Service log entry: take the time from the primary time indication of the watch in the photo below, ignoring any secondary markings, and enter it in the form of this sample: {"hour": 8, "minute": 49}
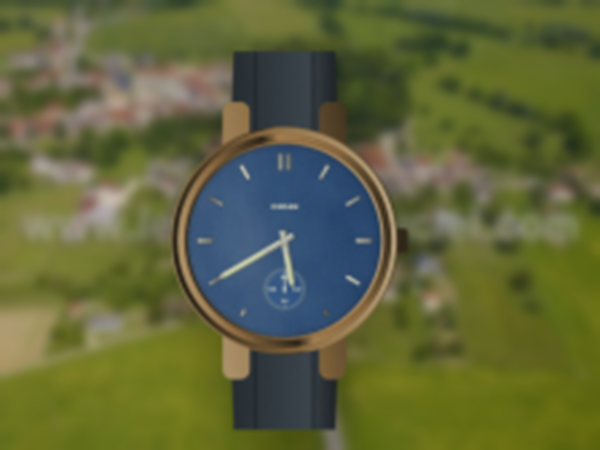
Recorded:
{"hour": 5, "minute": 40}
